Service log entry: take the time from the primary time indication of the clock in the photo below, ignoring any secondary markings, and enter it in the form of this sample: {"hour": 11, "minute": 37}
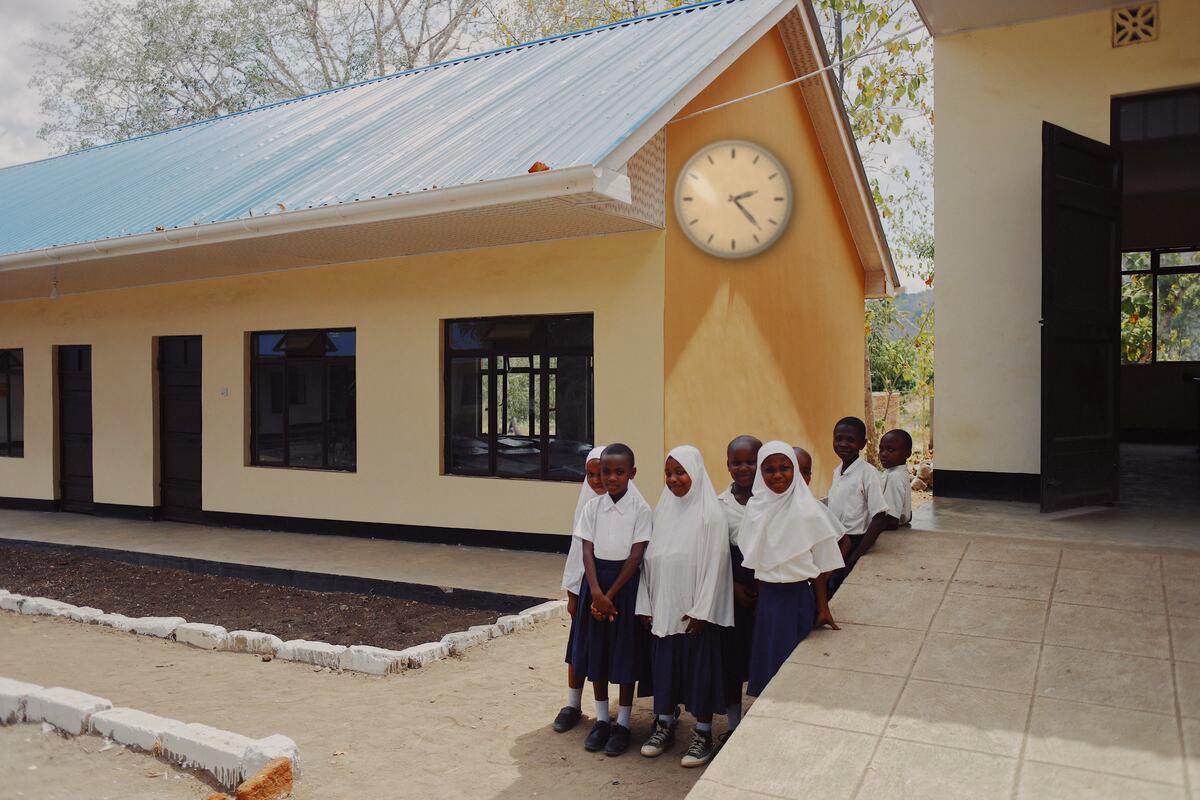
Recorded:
{"hour": 2, "minute": 23}
